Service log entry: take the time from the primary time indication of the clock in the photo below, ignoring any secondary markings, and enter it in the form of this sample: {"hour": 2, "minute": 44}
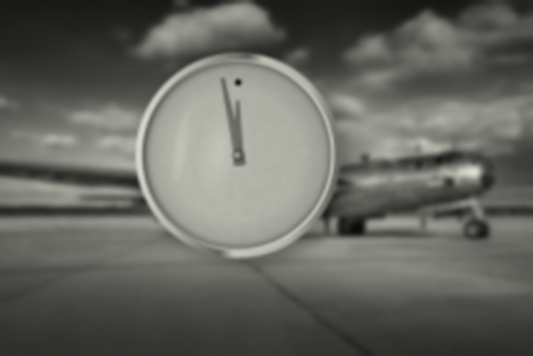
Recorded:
{"hour": 11, "minute": 58}
